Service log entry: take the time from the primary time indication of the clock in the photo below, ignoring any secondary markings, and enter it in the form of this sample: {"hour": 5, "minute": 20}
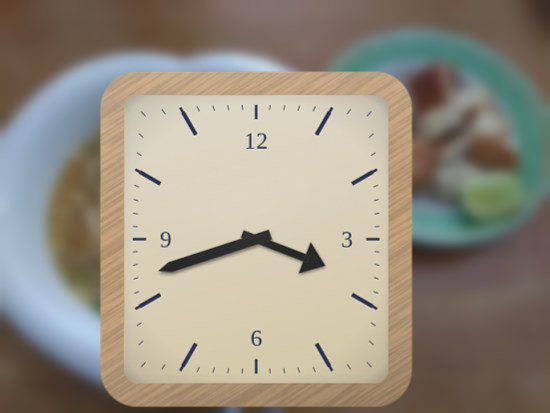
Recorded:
{"hour": 3, "minute": 42}
